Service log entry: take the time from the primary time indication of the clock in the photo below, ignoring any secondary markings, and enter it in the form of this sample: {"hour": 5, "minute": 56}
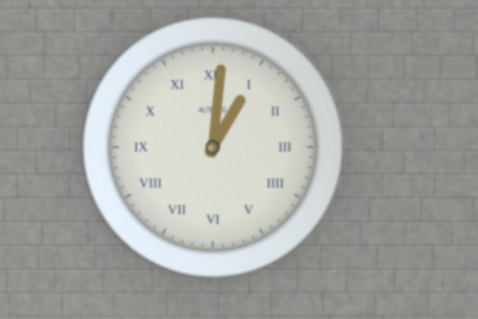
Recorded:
{"hour": 1, "minute": 1}
